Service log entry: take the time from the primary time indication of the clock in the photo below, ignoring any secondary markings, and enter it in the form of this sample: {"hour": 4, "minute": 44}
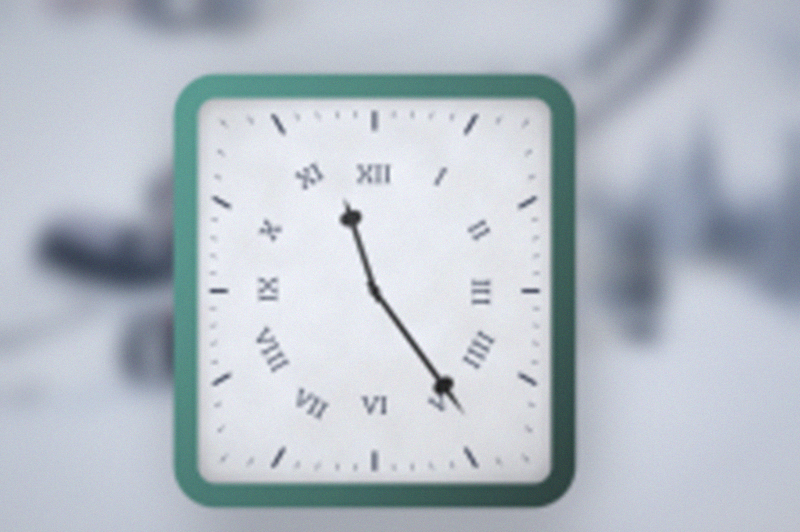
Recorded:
{"hour": 11, "minute": 24}
